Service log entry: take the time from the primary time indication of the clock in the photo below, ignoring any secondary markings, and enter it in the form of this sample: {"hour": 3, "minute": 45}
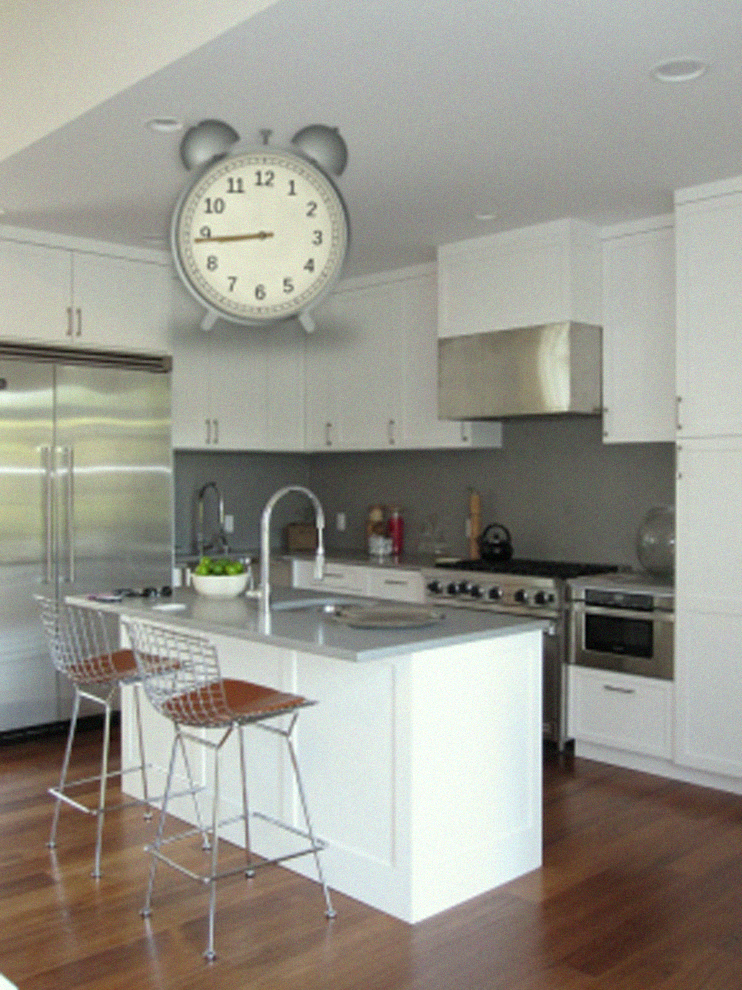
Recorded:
{"hour": 8, "minute": 44}
